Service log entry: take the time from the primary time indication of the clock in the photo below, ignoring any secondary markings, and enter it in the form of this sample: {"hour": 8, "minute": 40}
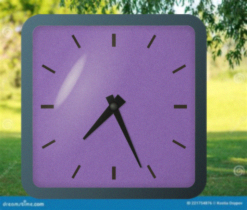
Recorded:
{"hour": 7, "minute": 26}
